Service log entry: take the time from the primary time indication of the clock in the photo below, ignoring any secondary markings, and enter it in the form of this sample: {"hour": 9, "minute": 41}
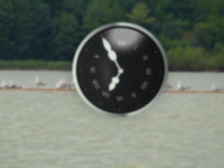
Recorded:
{"hour": 6, "minute": 55}
